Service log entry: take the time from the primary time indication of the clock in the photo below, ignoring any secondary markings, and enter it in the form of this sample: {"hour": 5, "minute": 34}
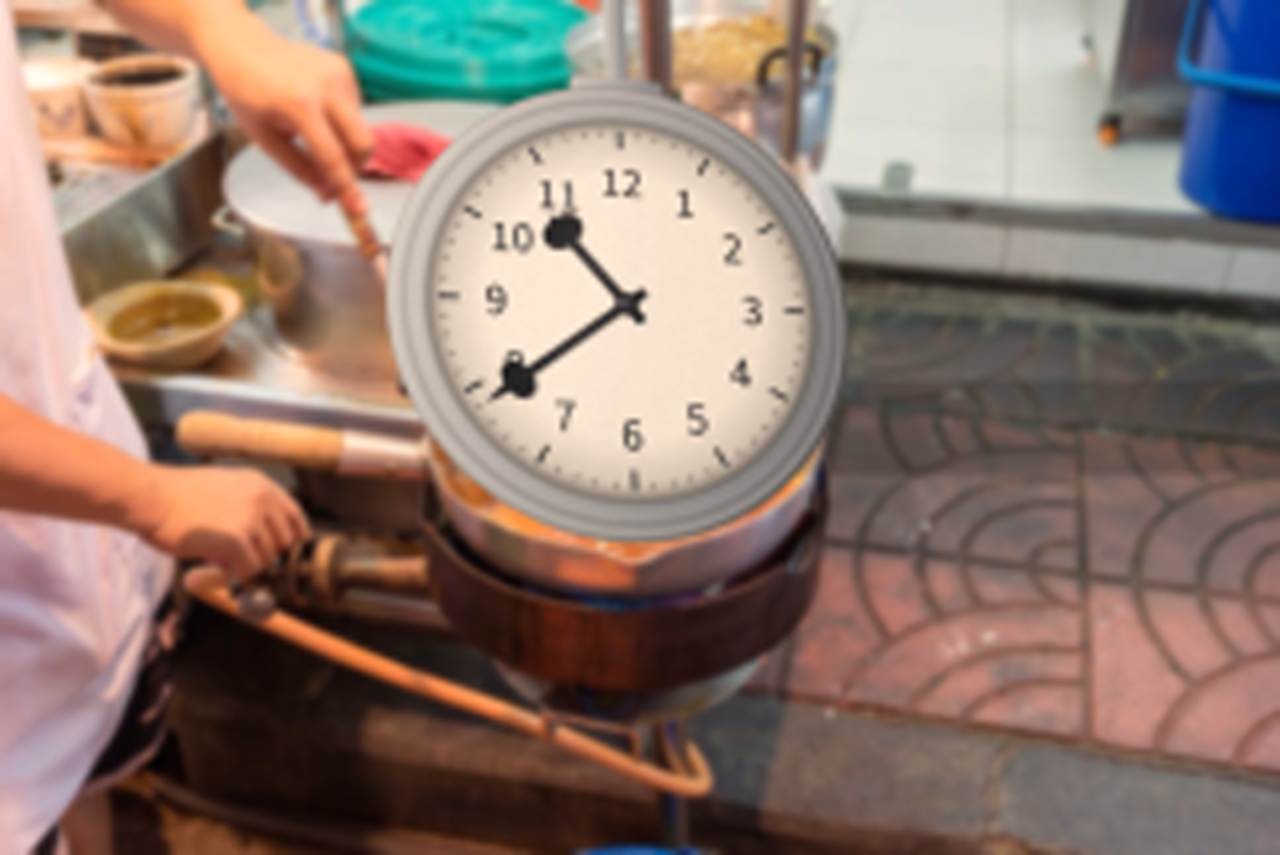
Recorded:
{"hour": 10, "minute": 39}
